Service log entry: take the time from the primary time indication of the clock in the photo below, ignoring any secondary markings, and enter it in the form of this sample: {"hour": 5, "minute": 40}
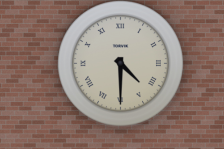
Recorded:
{"hour": 4, "minute": 30}
